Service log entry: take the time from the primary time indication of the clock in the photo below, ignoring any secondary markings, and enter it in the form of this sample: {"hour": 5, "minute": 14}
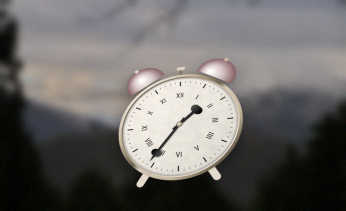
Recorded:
{"hour": 1, "minute": 36}
